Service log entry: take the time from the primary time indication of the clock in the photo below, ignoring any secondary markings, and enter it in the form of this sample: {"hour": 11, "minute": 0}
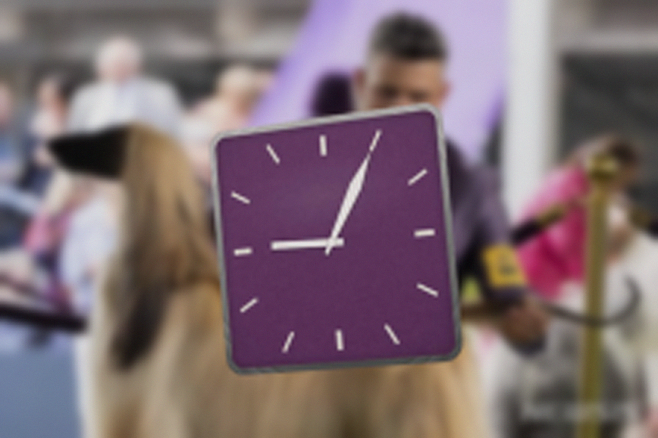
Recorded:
{"hour": 9, "minute": 5}
